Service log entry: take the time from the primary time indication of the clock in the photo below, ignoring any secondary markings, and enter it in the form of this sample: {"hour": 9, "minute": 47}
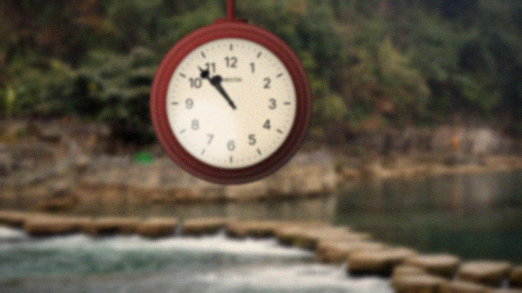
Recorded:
{"hour": 10, "minute": 53}
